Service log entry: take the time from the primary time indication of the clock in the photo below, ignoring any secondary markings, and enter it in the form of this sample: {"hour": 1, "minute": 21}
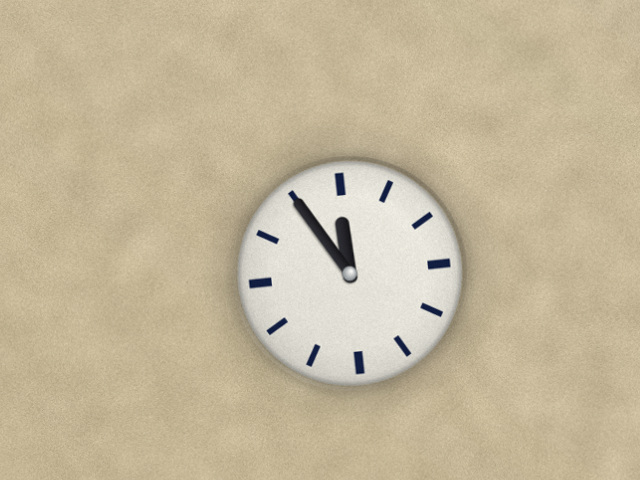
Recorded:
{"hour": 11, "minute": 55}
